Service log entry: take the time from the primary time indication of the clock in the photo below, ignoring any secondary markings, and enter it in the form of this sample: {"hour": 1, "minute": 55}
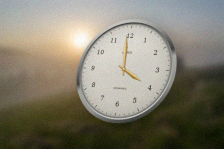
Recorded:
{"hour": 3, "minute": 59}
